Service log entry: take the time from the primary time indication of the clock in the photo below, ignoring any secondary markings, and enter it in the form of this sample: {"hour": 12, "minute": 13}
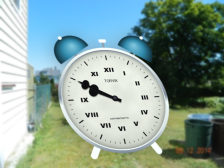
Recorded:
{"hour": 9, "minute": 50}
